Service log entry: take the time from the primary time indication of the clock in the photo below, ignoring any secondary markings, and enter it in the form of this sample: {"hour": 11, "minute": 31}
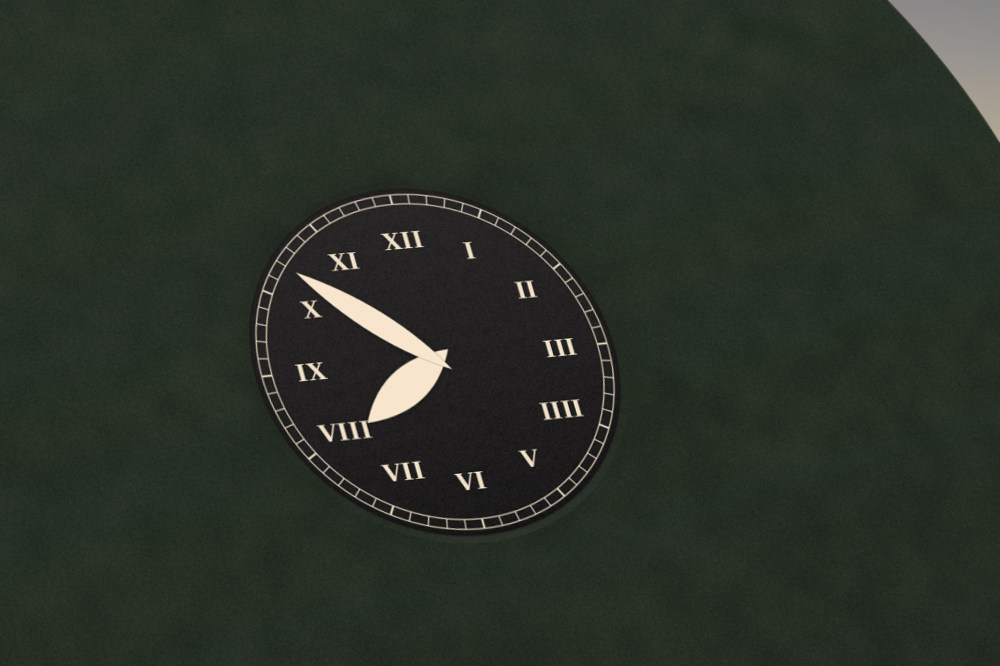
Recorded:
{"hour": 7, "minute": 52}
